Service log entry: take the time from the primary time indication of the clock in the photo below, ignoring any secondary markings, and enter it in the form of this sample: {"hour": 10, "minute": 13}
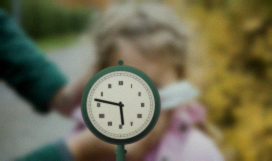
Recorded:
{"hour": 5, "minute": 47}
